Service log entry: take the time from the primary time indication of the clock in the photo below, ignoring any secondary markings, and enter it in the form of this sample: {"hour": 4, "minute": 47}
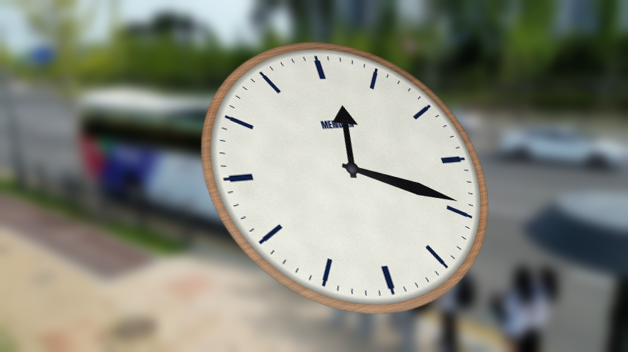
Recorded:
{"hour": 12, "minute": 19}
